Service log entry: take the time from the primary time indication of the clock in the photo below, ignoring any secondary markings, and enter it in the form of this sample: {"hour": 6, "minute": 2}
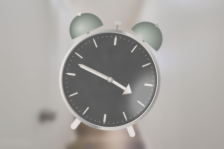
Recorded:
{"hour": 3, "minute": 48}
